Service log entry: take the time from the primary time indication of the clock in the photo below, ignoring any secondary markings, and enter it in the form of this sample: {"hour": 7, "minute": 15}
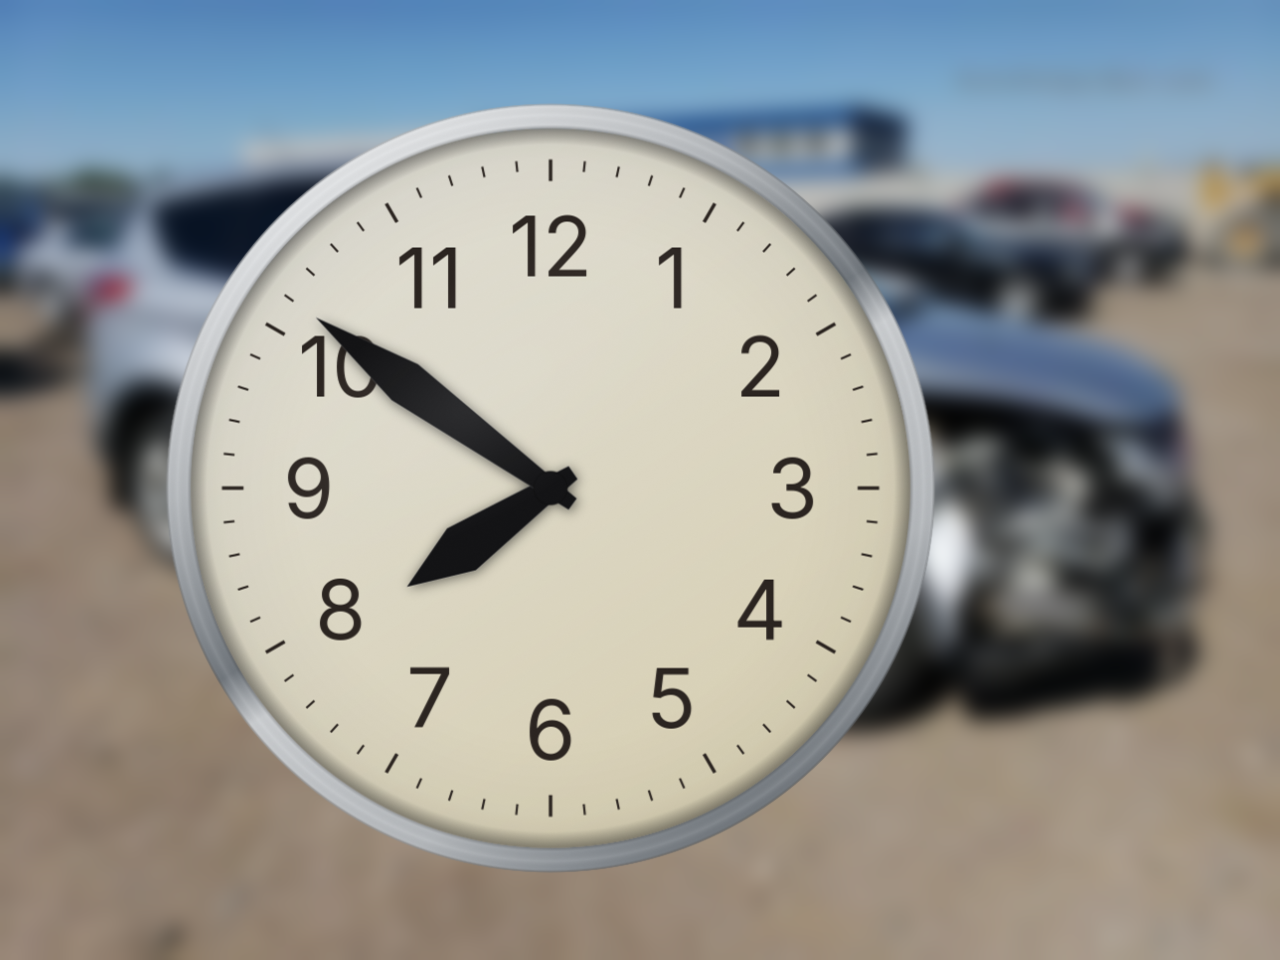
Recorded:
{"hour": 7, "minute": 51}
